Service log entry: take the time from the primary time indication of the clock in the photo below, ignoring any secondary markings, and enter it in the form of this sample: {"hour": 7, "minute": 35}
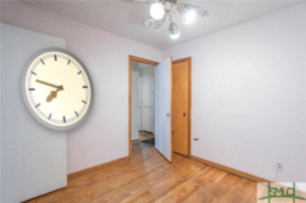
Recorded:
{"hour": 7, "minute": 48}
